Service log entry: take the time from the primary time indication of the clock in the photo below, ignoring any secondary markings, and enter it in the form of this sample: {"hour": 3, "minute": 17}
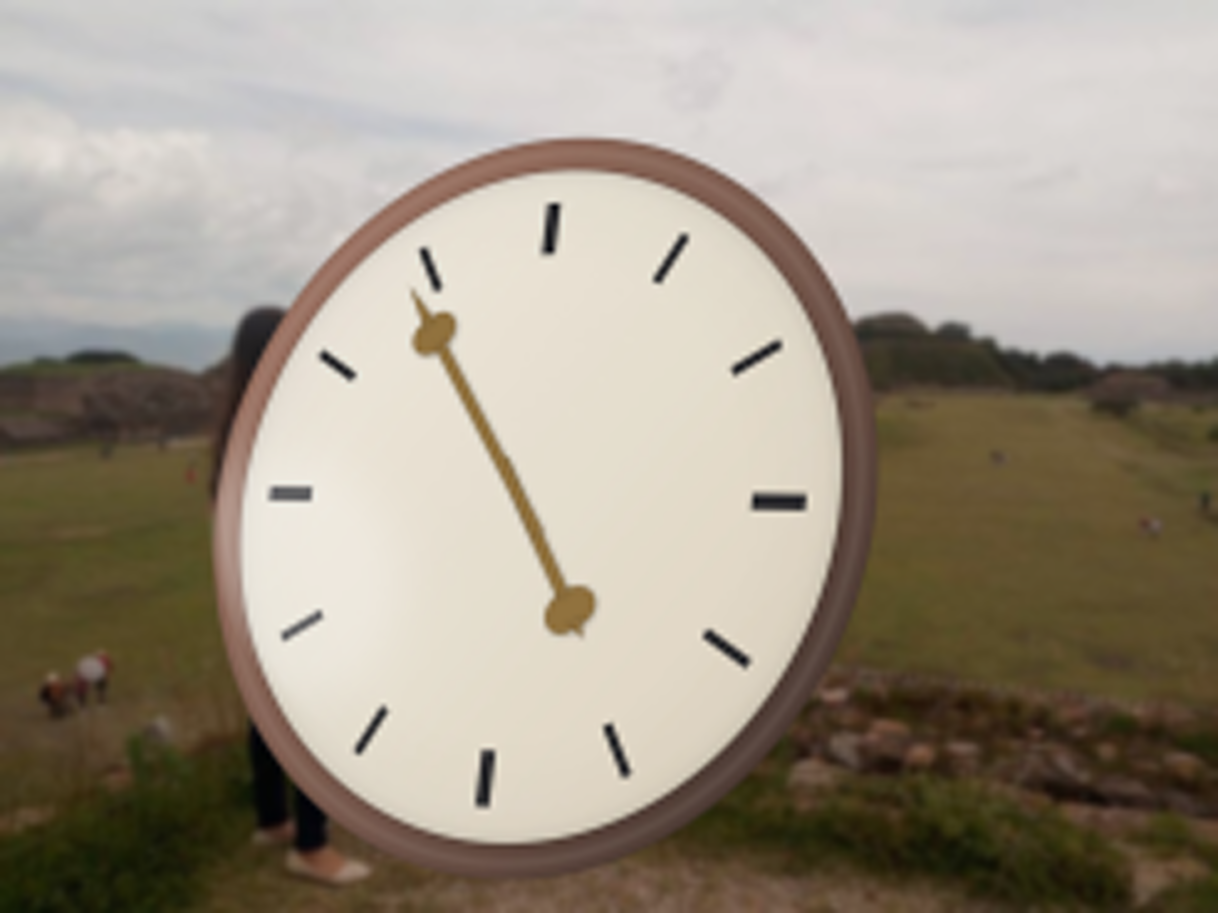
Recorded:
{"hour": 4, "minute": 54}
